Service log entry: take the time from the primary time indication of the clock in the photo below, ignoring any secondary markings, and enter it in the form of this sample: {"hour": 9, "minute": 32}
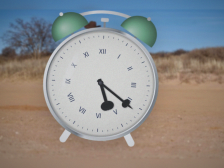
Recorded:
{"hour": 5, "minute": 21}
